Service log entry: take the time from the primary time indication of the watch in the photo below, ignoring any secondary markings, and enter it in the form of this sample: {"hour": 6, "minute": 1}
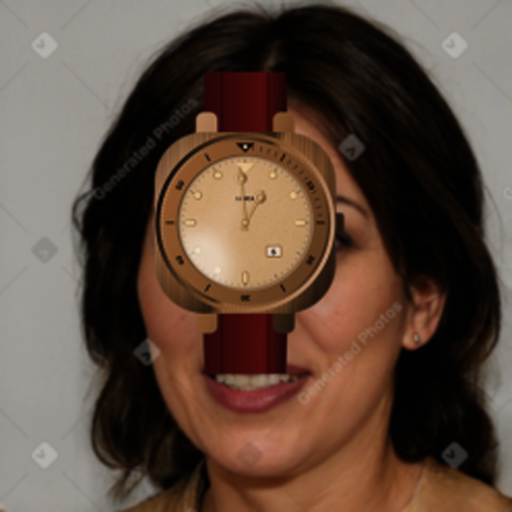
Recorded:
{"hour": 12, "minute": 59}
